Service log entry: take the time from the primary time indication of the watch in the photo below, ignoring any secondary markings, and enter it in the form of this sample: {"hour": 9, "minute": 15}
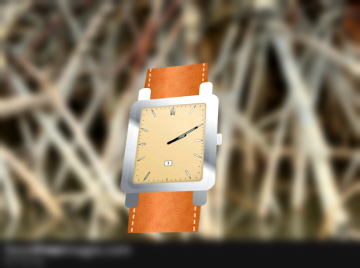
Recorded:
{"hour": 2, "minute": 10}
